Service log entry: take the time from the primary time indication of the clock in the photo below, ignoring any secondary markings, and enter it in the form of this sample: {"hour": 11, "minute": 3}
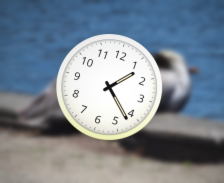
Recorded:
{"hour": 1, "minute": 22}
